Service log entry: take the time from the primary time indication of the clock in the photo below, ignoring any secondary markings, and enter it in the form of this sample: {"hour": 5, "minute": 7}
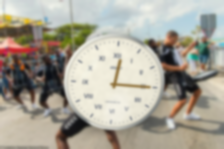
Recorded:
{"hour": 12, "minute": 15}
